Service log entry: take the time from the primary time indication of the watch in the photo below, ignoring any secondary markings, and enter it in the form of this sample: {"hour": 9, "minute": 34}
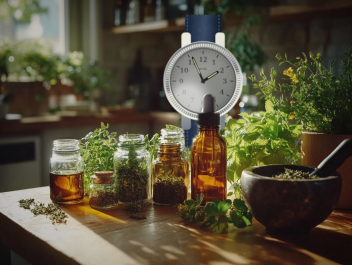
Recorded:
{"hour": 1, "minute": 56}
